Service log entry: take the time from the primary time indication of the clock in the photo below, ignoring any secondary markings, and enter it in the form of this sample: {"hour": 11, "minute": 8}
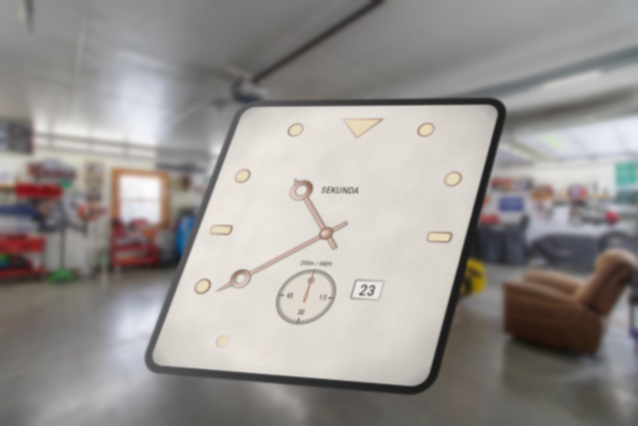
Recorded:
{"hour": 10, "minute": 39}
